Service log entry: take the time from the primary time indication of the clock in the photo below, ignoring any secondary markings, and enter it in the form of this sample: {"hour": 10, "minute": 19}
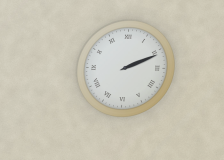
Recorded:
{"hour": 2, "minute": 11}
